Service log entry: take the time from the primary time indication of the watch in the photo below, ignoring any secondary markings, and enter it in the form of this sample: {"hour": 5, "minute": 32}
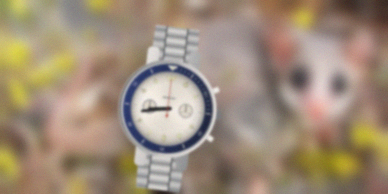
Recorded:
{"hour": 8, "minute": 43}
